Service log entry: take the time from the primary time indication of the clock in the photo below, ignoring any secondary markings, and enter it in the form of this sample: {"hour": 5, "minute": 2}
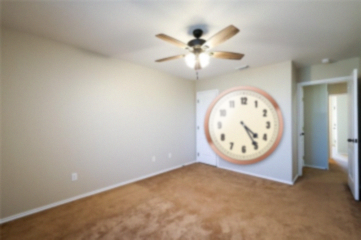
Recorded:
{"hour": 4, "minute": 25}
